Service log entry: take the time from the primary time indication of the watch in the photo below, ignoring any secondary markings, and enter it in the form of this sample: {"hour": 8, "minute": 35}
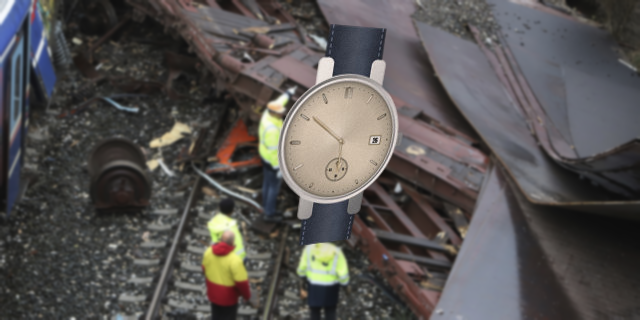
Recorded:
{"hour": 5, "minute": 51}
